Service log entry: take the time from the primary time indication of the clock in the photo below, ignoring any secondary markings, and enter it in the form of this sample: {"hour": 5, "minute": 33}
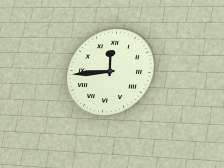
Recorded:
{"hour": 11, "minute": 44}
